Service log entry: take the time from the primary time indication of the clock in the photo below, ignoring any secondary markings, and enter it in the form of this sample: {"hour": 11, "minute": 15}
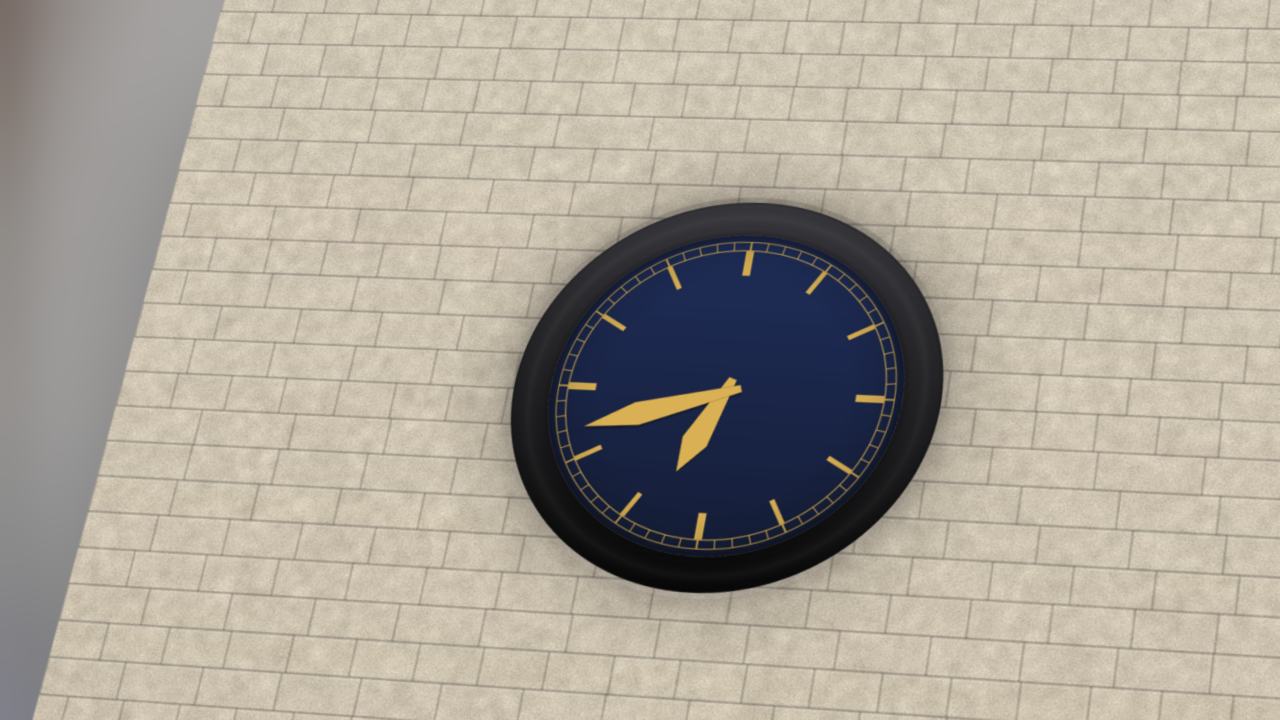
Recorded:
{"hour": 6, "minute": 42}
